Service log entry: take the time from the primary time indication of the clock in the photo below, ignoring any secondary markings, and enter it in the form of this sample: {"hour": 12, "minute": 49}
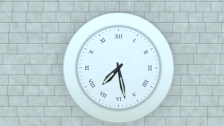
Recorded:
{"hour": 7, "minute": 28}
